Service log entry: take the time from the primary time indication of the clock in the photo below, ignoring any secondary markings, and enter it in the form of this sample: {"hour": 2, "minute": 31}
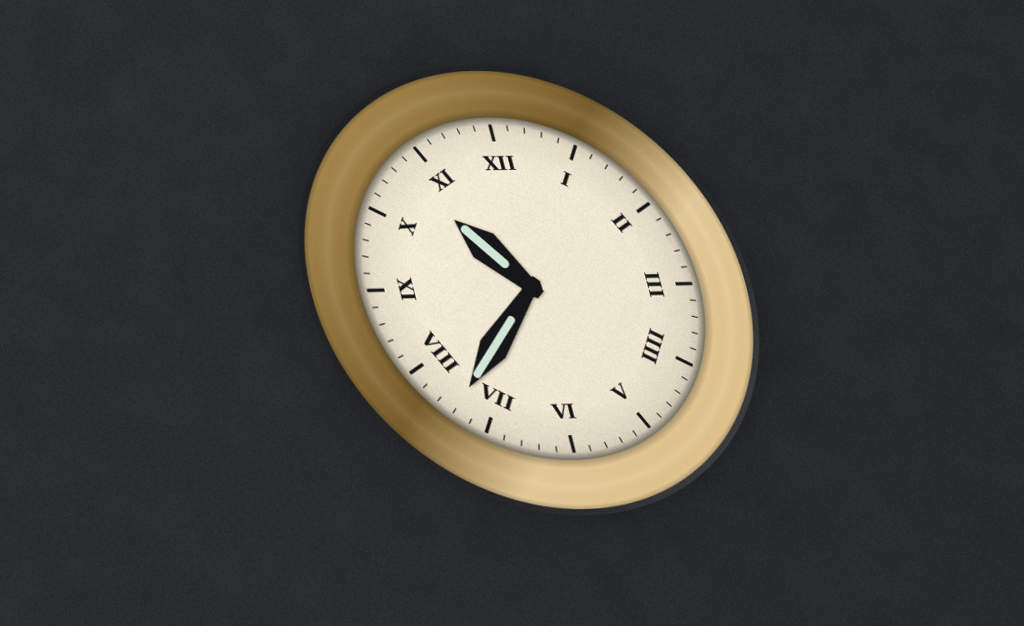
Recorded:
{"hour": 10, "minute": 37}
